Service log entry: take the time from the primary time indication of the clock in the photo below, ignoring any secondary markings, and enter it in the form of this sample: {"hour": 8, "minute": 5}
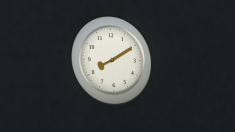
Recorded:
{"hour": 8, "minute": 10}
